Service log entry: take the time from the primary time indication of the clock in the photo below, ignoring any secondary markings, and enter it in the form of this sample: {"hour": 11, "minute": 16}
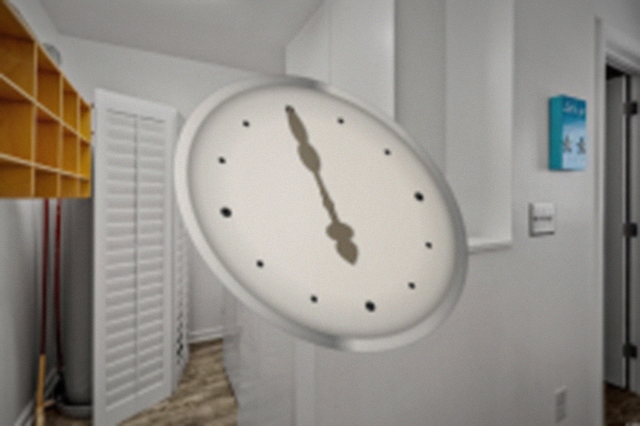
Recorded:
{"hour": 6, "minute": 0}
